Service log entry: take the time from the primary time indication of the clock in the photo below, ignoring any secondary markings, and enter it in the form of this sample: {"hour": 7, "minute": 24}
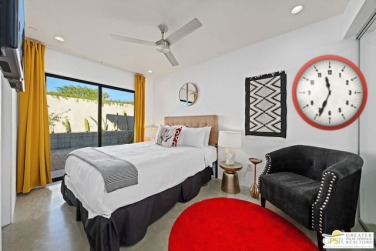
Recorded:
{"hour": 11, "minute": 34}
